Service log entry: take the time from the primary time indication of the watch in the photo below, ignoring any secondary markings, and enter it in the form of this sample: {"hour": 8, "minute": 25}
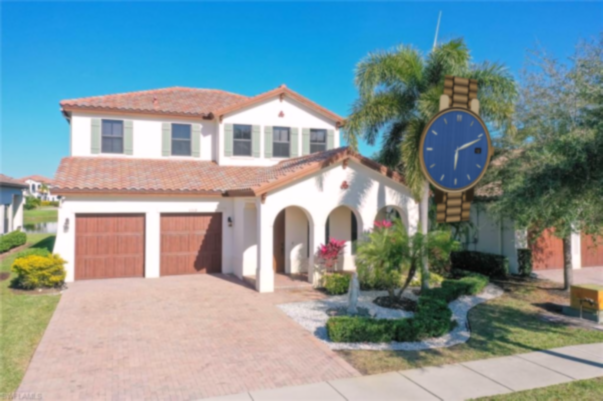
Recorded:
{"hour": 6, "minute": 11}
